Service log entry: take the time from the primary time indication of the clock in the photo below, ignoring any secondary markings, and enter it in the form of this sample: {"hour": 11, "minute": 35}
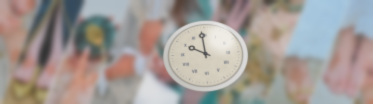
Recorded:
{"hour": 9, "minute": 59}
